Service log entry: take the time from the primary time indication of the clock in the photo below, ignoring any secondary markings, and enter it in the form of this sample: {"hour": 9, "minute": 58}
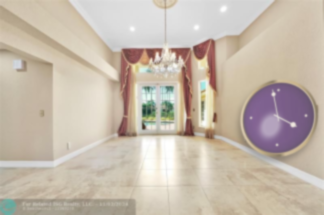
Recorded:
{"hour": 3, "minute": 58}
